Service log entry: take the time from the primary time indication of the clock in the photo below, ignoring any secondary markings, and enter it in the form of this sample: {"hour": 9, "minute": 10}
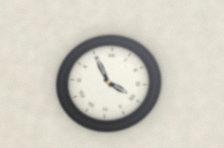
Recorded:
{"hour": 3, "minute": 55}
